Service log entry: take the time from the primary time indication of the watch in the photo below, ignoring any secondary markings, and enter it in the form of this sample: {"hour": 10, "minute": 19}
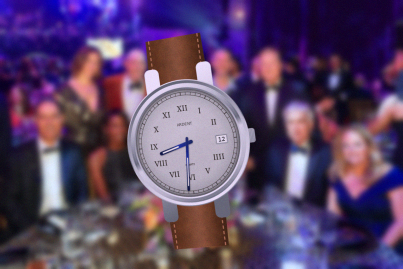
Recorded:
{"hour": 8, "minute": 31}
